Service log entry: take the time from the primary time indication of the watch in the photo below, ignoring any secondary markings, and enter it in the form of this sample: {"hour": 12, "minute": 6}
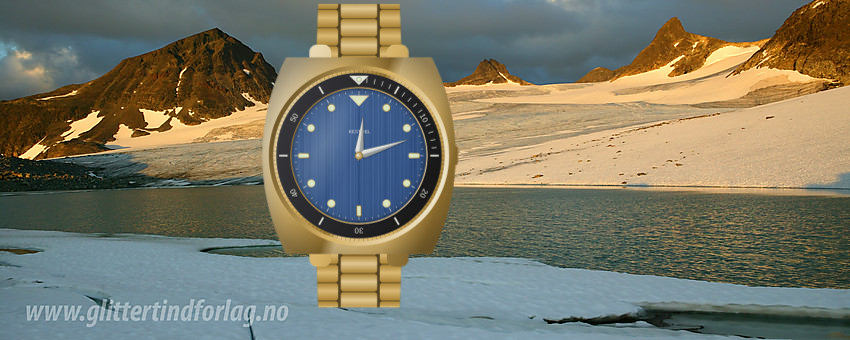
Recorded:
{"hour": 12, "minute": 12}
